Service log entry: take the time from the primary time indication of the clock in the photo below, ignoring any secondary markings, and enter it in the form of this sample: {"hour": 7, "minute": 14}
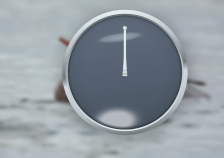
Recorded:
{"hour": 12, "minute": 0}
